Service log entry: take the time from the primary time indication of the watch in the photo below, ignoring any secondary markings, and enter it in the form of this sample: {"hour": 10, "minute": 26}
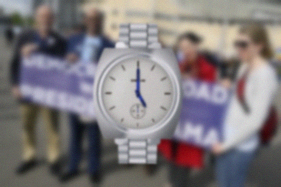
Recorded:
{"hour": 5, "minute": 0}
